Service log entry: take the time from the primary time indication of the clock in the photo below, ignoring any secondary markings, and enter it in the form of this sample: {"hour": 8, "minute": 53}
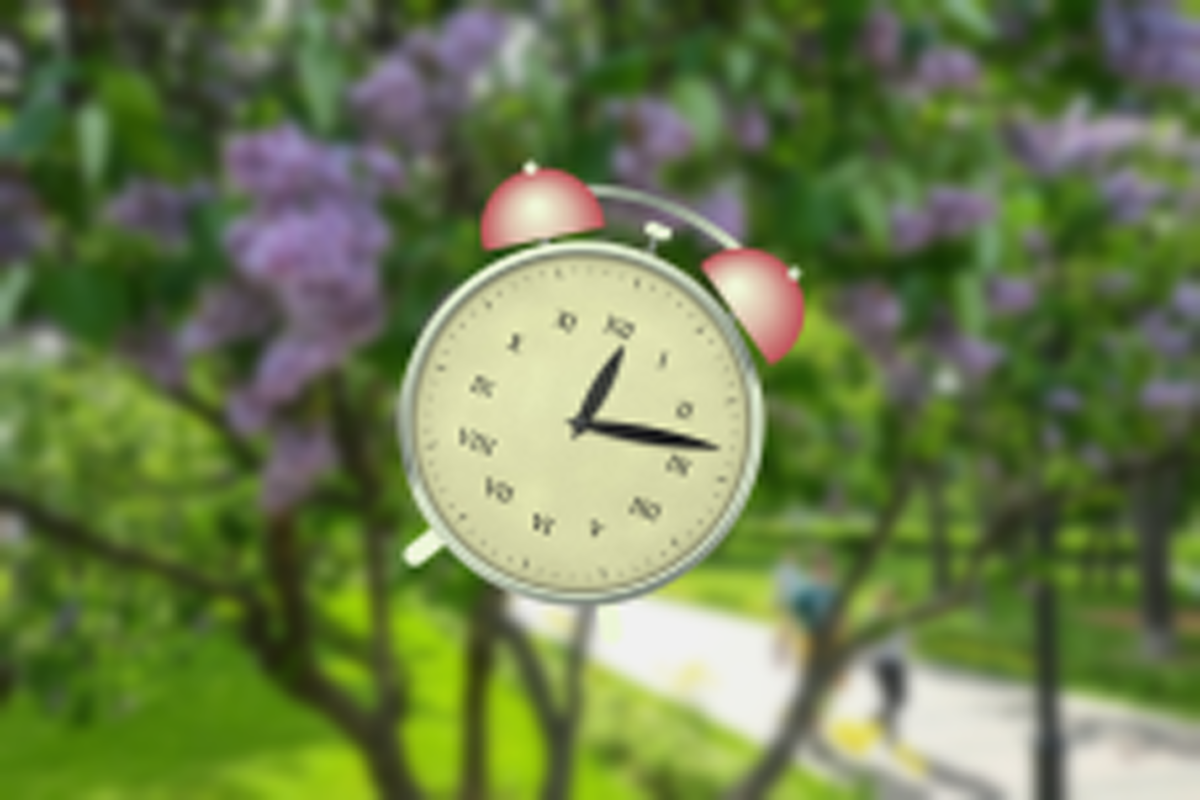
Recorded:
{"hour": 12, "minute": 13}
